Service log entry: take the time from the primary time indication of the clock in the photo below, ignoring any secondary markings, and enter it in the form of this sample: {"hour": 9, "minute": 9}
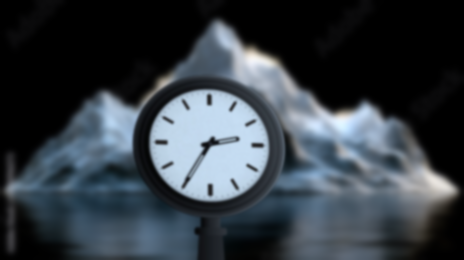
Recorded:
{"hour": 2, "minute": 35}
